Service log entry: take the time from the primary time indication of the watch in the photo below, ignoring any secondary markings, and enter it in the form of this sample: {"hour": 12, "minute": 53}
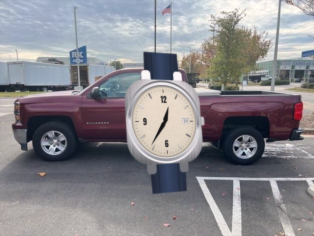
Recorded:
{"hour": 12, "minute": 36}
